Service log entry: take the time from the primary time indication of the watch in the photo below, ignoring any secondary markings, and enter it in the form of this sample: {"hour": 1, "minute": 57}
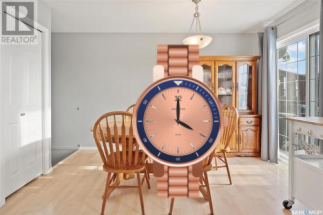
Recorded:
{"hour": 4, "minute": 0}
